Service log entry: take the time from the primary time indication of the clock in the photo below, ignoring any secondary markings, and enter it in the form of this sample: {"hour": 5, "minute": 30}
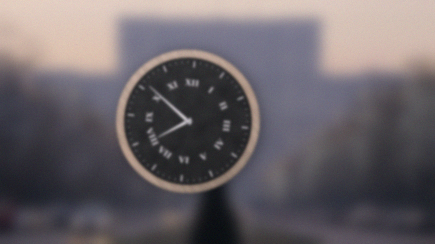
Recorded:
{"hour": 7, "minute": 51}
